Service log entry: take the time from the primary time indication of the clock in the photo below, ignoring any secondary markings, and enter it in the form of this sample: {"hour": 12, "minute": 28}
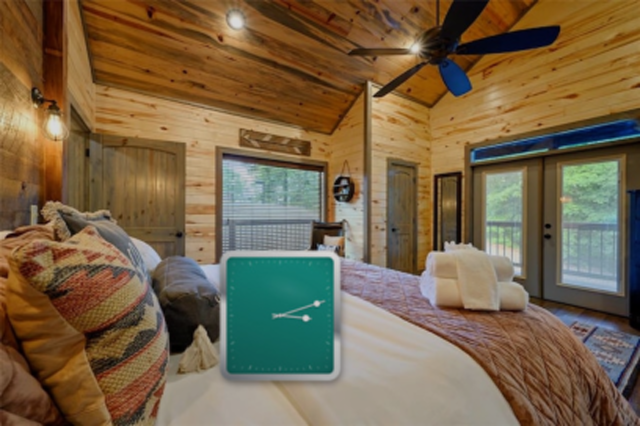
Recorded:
{"hour": 3, "minute": 12}
